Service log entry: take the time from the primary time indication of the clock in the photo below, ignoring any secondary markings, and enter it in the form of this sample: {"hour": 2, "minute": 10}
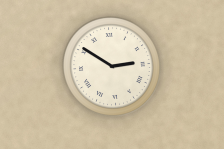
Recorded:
{"hour": 2, "minute": 51}
